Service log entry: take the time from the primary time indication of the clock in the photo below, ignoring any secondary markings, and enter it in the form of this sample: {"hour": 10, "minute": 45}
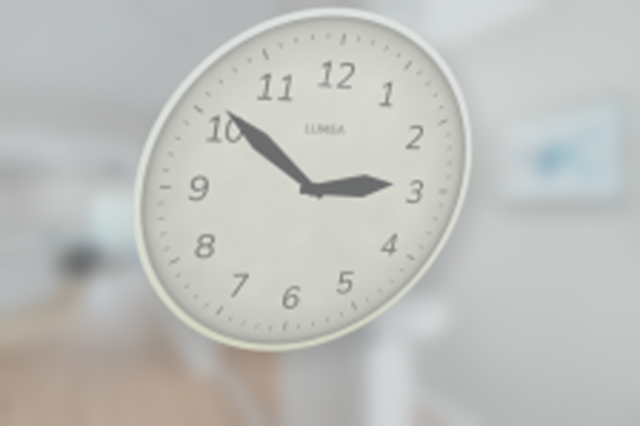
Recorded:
{"hour": 2, "minute": 51}
